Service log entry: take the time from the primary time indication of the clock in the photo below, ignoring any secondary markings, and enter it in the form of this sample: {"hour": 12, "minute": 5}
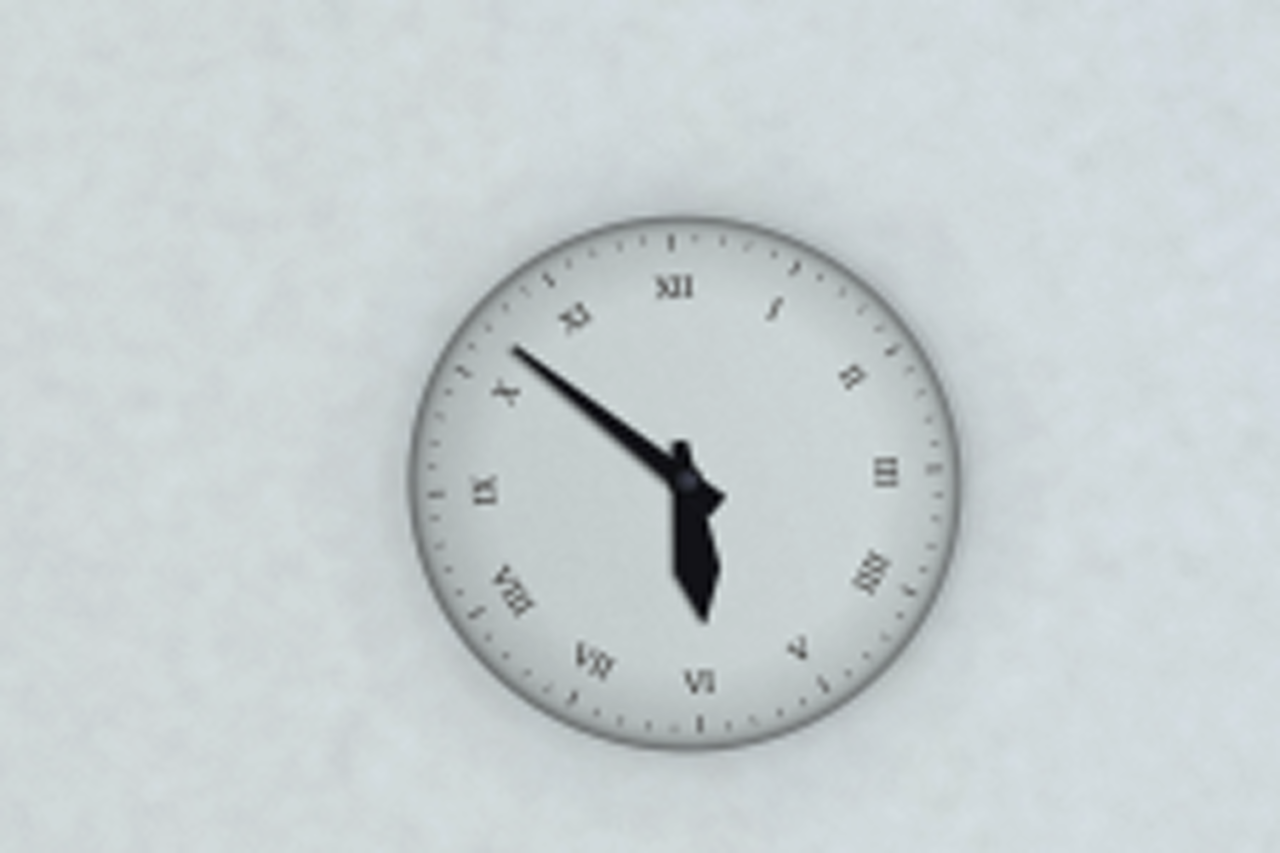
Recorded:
{"hour": 5, "minute": 52}
